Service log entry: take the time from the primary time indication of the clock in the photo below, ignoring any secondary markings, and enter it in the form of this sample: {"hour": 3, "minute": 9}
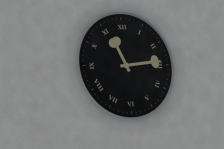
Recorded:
{"hour": 11, "minute": 14}
